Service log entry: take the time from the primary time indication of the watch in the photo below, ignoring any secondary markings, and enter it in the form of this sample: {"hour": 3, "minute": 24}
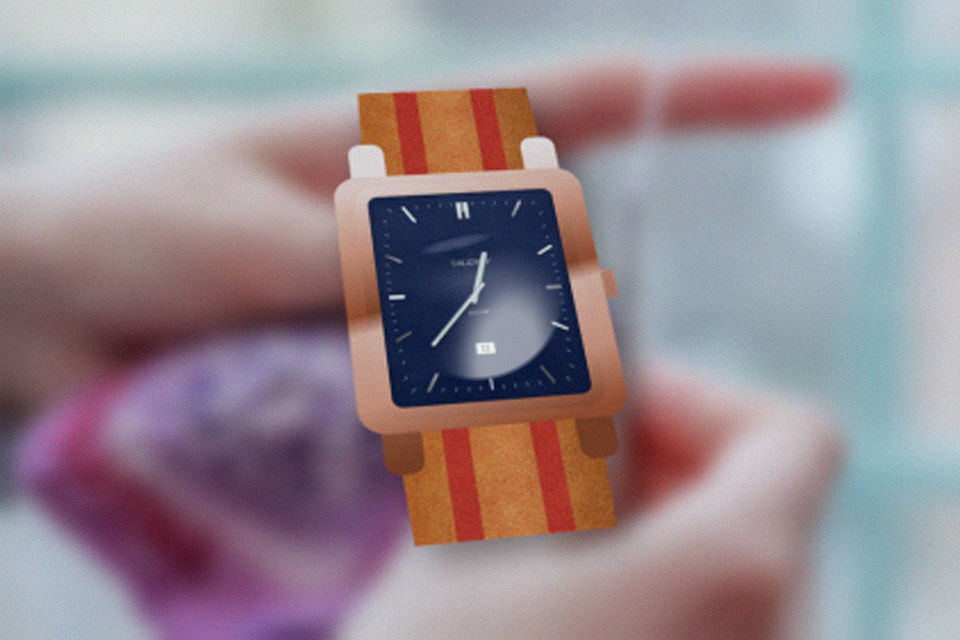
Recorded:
{"hour": 12, "minute": 37}
